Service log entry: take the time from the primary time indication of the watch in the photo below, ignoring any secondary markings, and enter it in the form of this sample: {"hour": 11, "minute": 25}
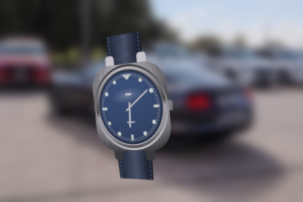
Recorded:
{"hour": 6, "minute": 9}
